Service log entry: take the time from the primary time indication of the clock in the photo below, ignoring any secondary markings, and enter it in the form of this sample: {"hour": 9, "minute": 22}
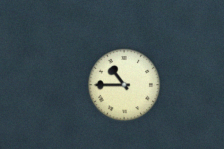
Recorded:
{"hour": 10, "minute": 45}
